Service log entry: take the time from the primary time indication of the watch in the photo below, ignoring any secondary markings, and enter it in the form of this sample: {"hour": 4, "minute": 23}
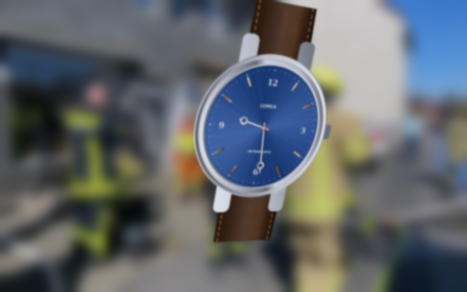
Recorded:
{"hour": 9, "minute": 29}
